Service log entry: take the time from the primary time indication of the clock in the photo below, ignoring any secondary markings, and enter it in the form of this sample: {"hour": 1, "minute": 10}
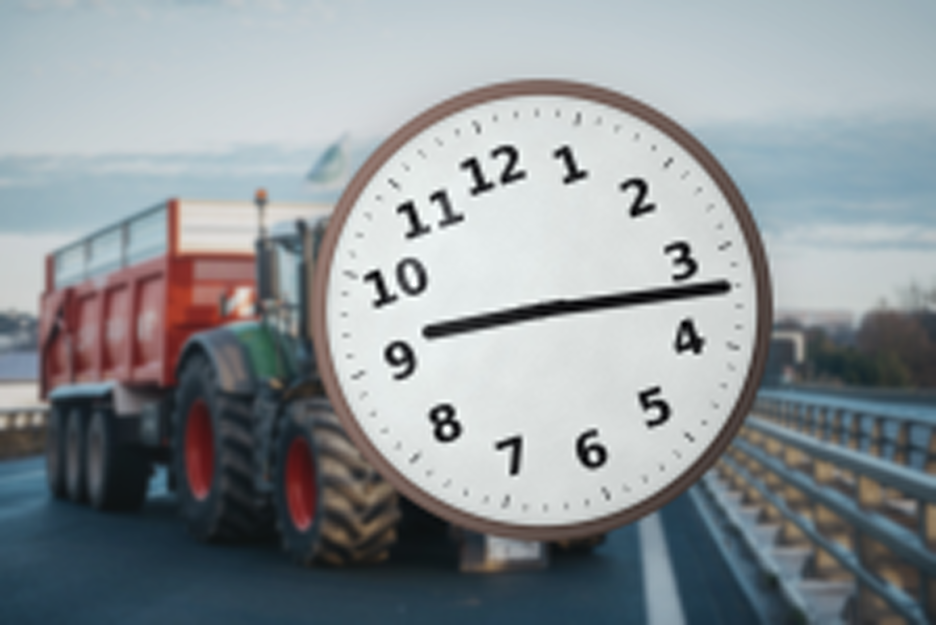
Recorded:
{"hour": 9, "minute": 17}
